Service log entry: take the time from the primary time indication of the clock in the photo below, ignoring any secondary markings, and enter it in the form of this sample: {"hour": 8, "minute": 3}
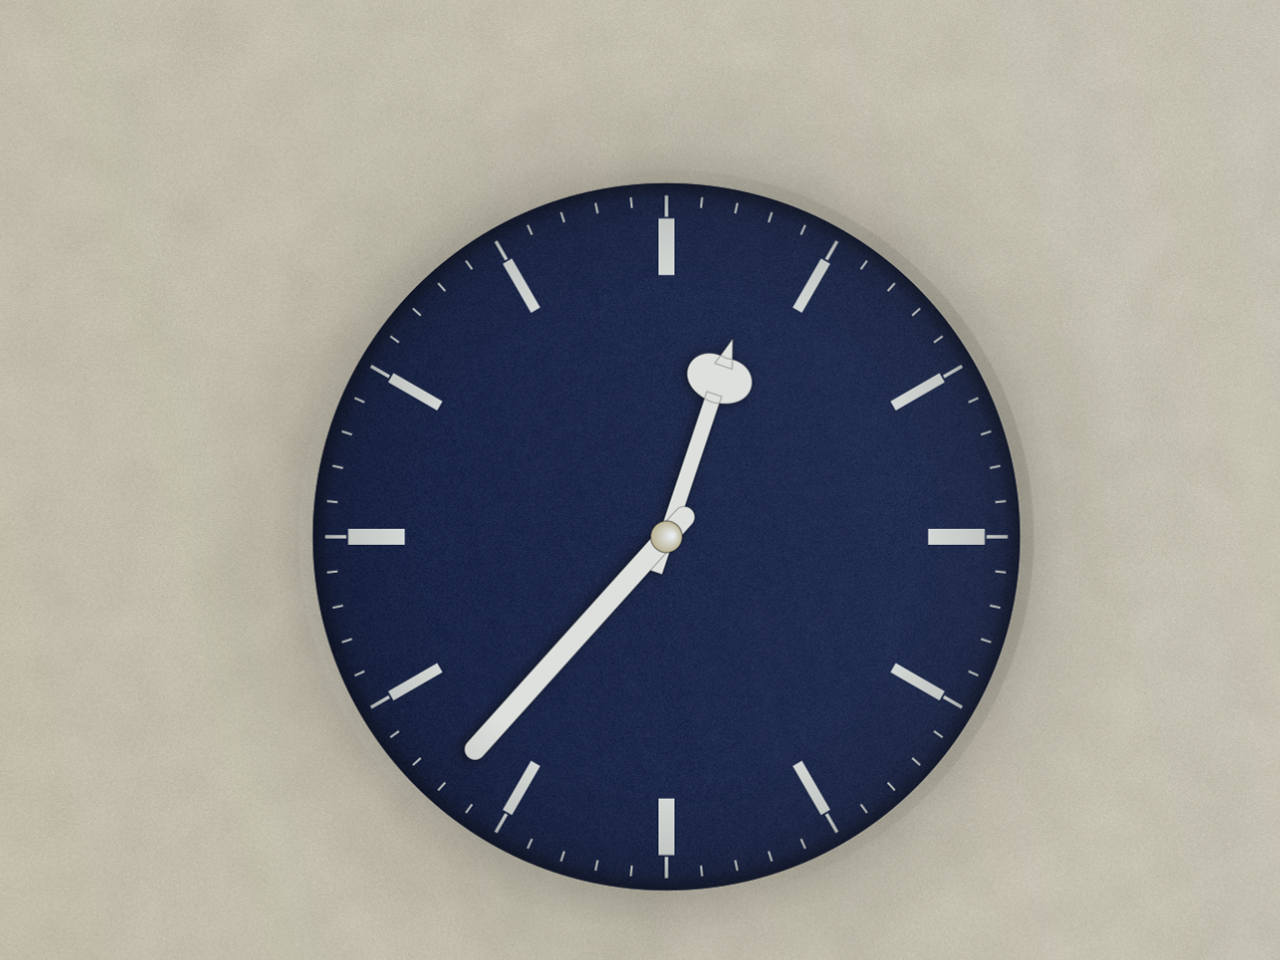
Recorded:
{"hour": 12, "minute": 37}
